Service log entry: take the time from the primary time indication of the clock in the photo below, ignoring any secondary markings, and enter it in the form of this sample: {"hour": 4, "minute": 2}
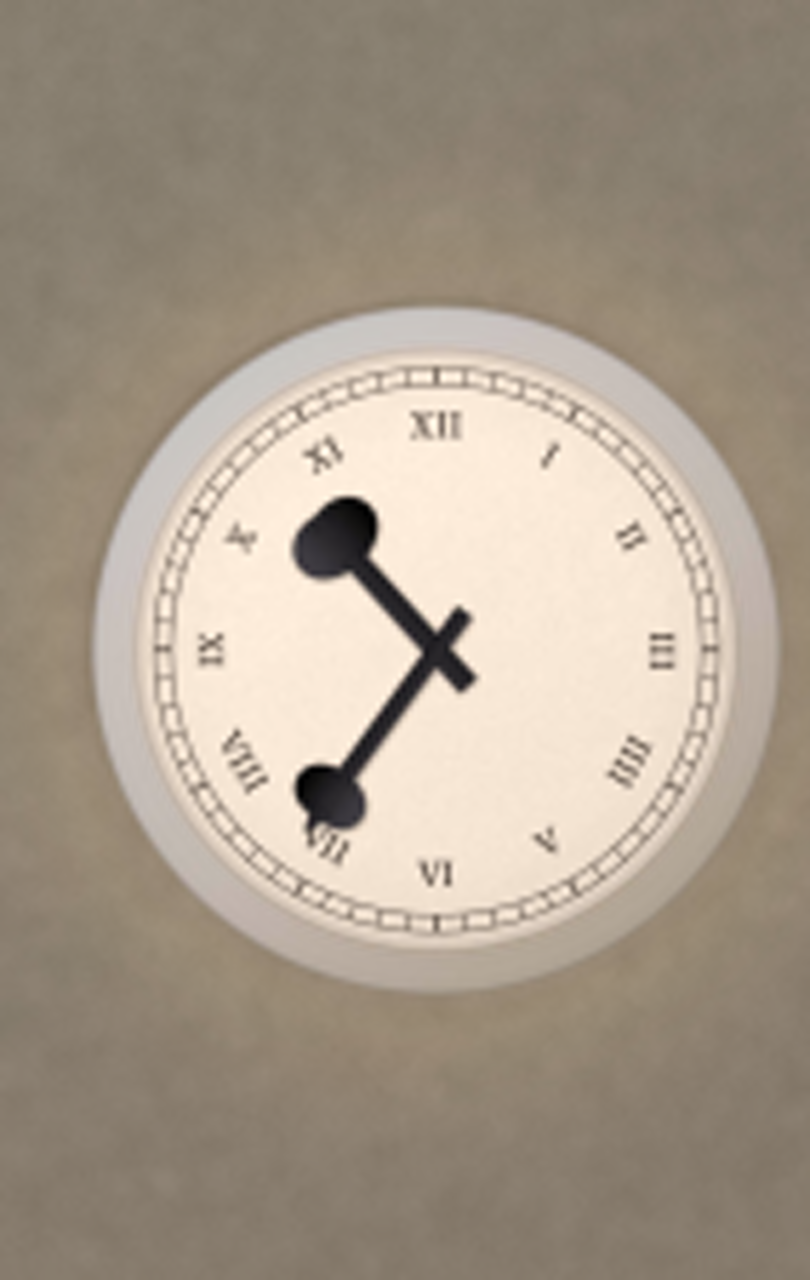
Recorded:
{"hour": 10, "minute": 36}
